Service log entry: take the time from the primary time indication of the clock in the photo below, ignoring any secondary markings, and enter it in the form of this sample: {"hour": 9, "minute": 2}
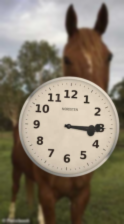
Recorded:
{"hour": 3, "minute": 15}
